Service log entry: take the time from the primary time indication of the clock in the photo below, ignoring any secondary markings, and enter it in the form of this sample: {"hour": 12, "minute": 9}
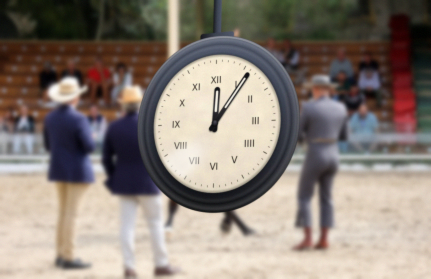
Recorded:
{"hour": 12, "minute": 6}
